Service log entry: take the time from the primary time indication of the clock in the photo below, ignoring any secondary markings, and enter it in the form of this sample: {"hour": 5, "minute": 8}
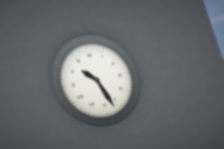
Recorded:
{"hour": 10, "minute": 27}
